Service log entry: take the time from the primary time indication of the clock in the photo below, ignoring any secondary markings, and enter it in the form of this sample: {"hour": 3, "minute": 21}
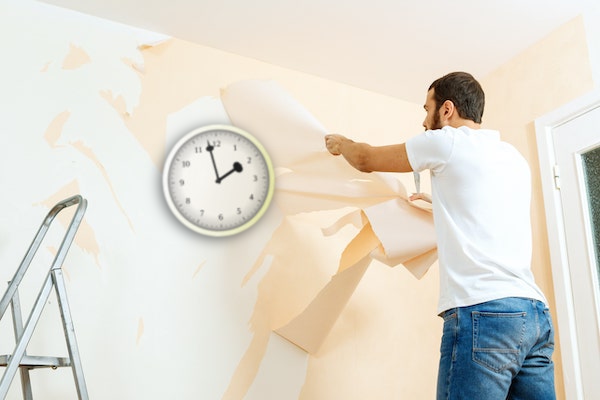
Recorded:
{"hour": 1, "minute": 58}
